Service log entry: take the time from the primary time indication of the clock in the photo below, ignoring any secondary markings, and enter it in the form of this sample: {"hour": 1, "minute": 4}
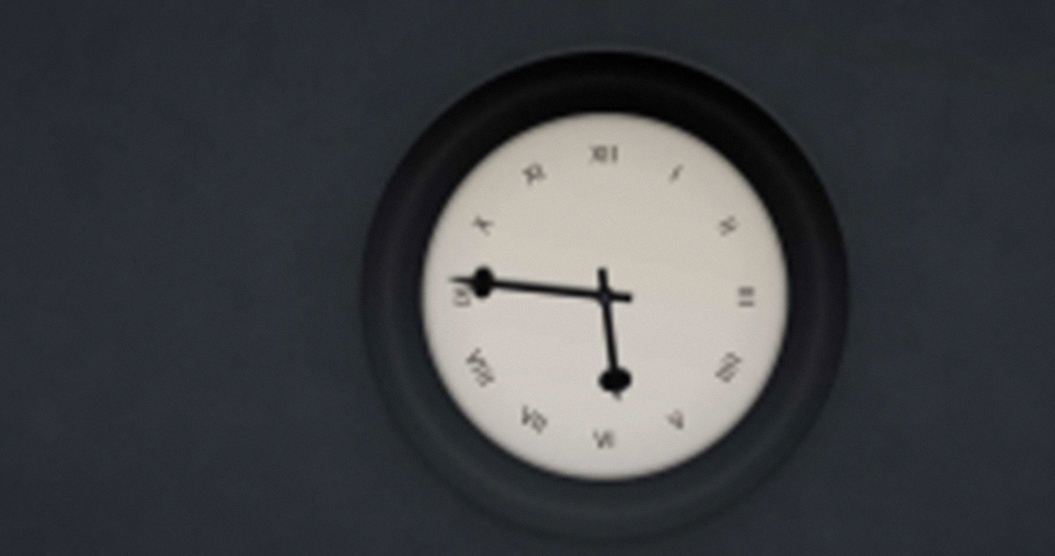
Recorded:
{"hour": 5, "minute": 46}
